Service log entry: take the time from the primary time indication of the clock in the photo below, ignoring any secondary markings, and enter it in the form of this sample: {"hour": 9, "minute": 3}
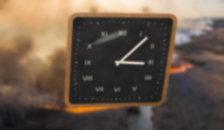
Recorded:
{"hour": 3, "minute": 7}
